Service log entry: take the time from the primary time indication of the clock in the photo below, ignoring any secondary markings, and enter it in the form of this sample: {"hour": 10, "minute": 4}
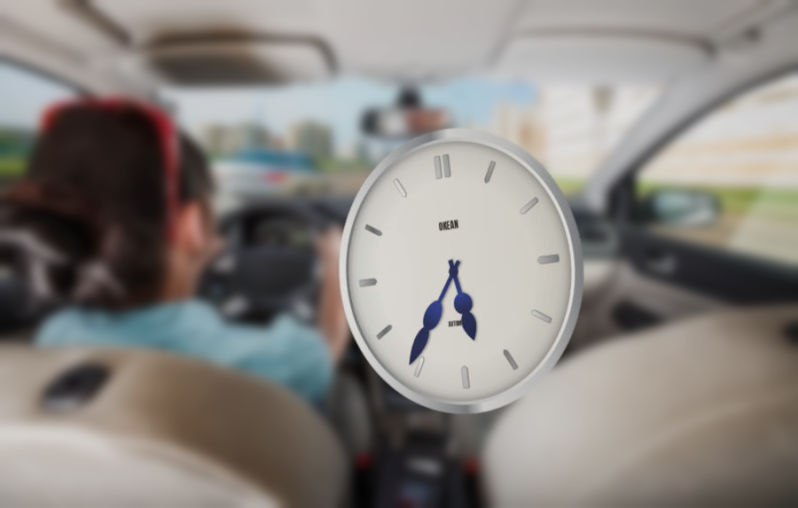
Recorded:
{"hour": 5, "minute": 36}
